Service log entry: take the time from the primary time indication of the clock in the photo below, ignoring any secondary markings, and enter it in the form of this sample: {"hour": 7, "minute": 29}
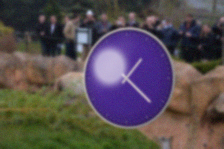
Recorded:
{"hour": 1, "minute": 22}
